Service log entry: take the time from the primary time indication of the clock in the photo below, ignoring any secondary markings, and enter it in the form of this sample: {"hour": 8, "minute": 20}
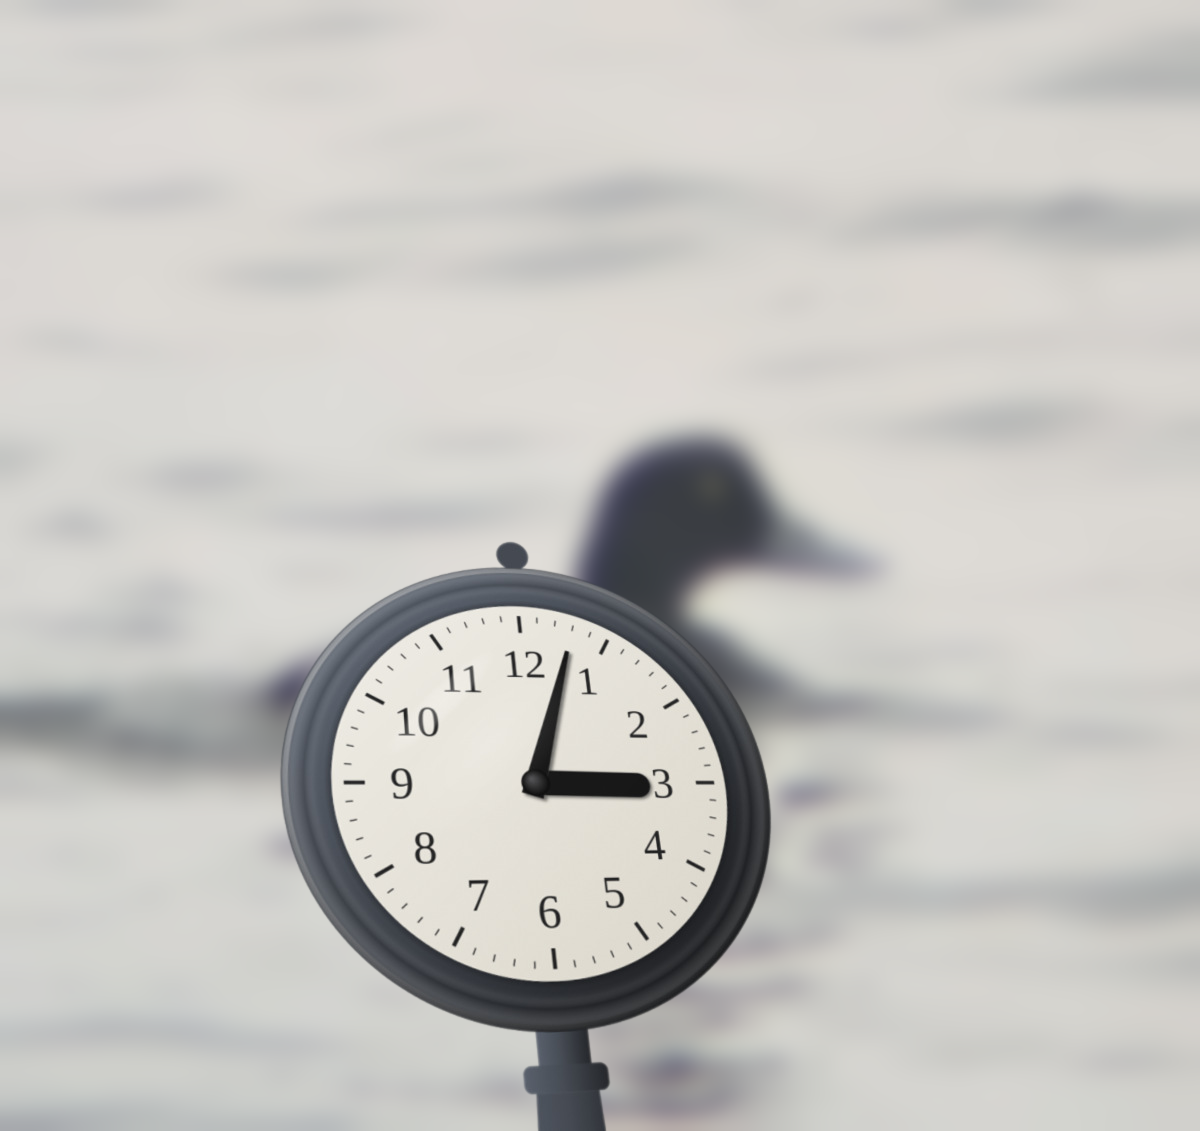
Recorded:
{"hour": 3, "minute": 3}
